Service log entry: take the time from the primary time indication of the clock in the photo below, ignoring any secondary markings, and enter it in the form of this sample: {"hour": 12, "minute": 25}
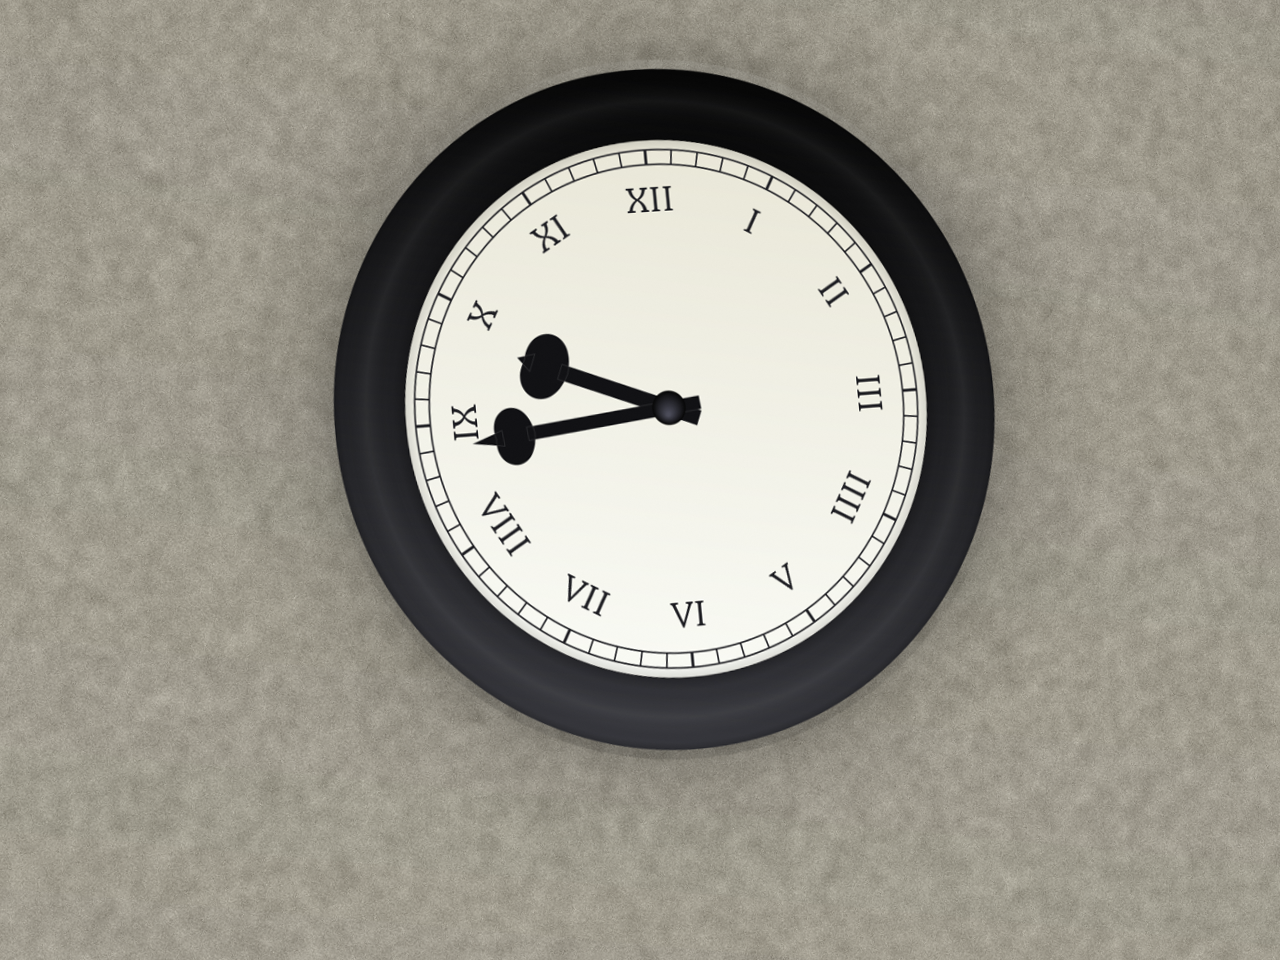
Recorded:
{"hour": 9, "minute": 44}
